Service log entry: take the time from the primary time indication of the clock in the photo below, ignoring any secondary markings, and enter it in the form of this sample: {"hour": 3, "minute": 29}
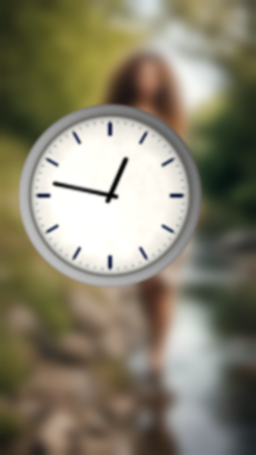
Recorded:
{"hour": 12, "minute": 47}
